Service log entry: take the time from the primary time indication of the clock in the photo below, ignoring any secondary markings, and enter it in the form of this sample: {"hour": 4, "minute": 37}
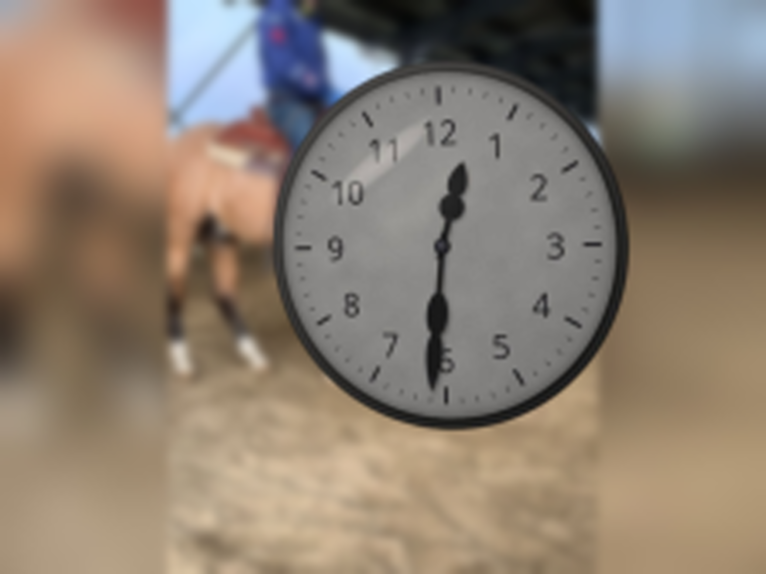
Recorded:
{"hour": 12, "minute": 31}
